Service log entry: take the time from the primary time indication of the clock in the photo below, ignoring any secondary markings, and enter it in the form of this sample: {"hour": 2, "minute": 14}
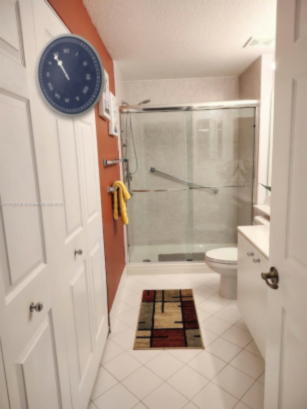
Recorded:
{"hour": 10, "minute": 54}
